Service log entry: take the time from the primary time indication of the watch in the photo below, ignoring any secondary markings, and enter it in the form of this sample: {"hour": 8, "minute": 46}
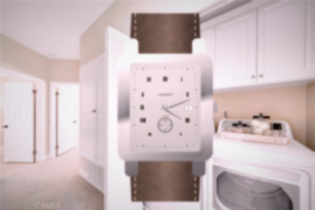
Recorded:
{"hour": 4, "minute": 12}
